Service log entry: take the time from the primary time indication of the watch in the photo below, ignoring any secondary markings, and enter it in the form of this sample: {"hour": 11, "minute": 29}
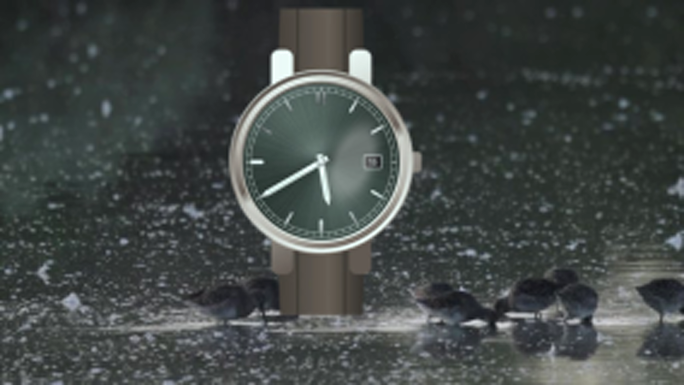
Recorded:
{"hour": 5, "minute": 40}
